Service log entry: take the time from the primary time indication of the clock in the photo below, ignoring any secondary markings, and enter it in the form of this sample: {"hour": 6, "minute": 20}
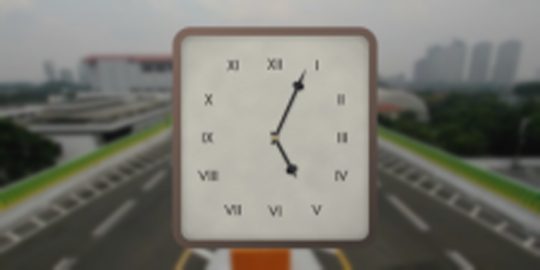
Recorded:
{"hour": 5, "minute": 4}
